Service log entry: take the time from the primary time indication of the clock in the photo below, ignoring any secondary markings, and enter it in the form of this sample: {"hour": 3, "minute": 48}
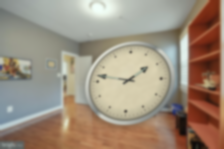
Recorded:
{"hour": 1, "minute": 47}
